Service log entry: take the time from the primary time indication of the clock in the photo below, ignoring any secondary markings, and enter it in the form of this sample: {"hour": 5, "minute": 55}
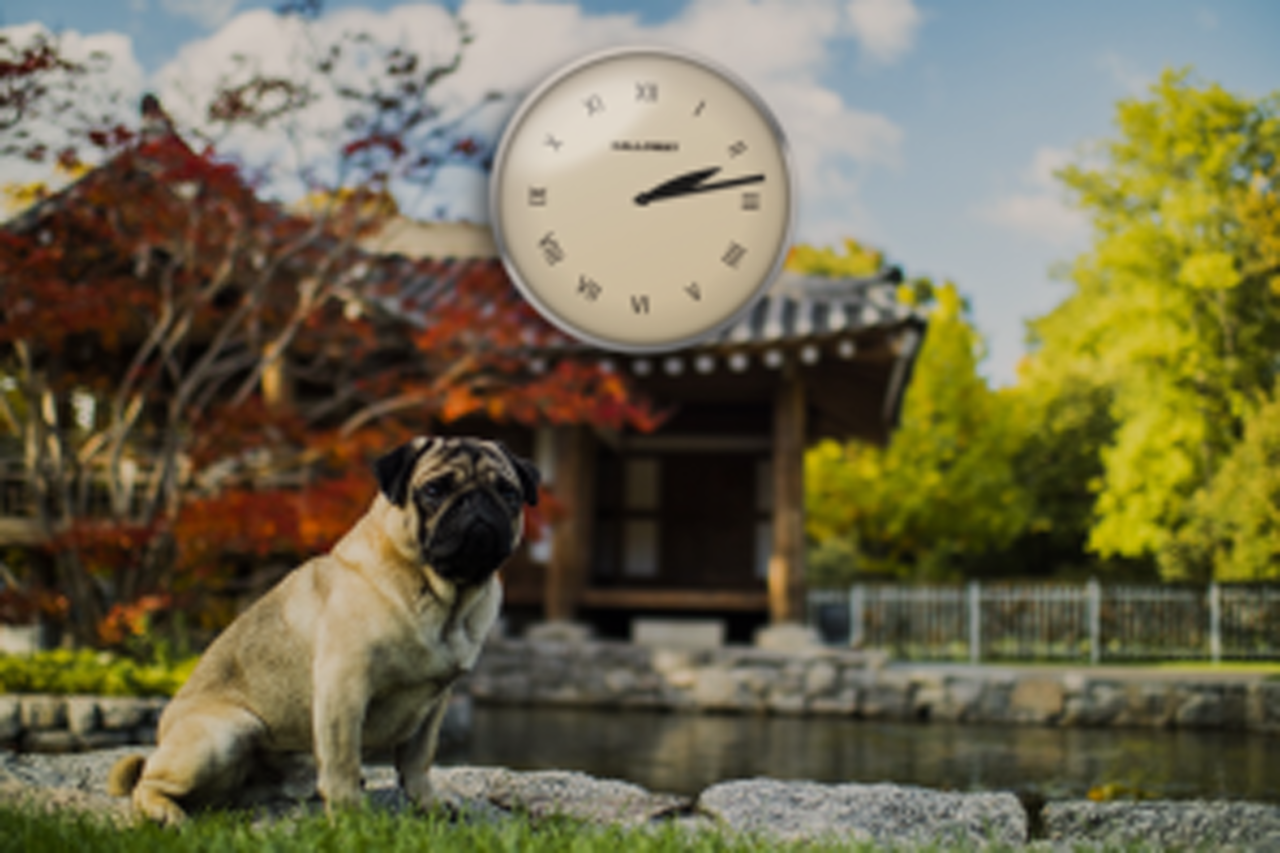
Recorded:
{"hour": 2, "minute": 13}
